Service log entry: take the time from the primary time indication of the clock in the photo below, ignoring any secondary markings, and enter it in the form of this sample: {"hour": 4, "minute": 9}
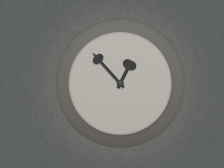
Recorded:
{"hour": 12, "minute": 53}
